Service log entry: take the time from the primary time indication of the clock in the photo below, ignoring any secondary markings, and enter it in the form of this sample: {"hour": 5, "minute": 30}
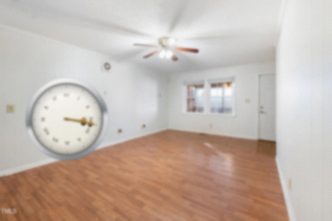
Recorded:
{"hour": 3, "minute": 17}
